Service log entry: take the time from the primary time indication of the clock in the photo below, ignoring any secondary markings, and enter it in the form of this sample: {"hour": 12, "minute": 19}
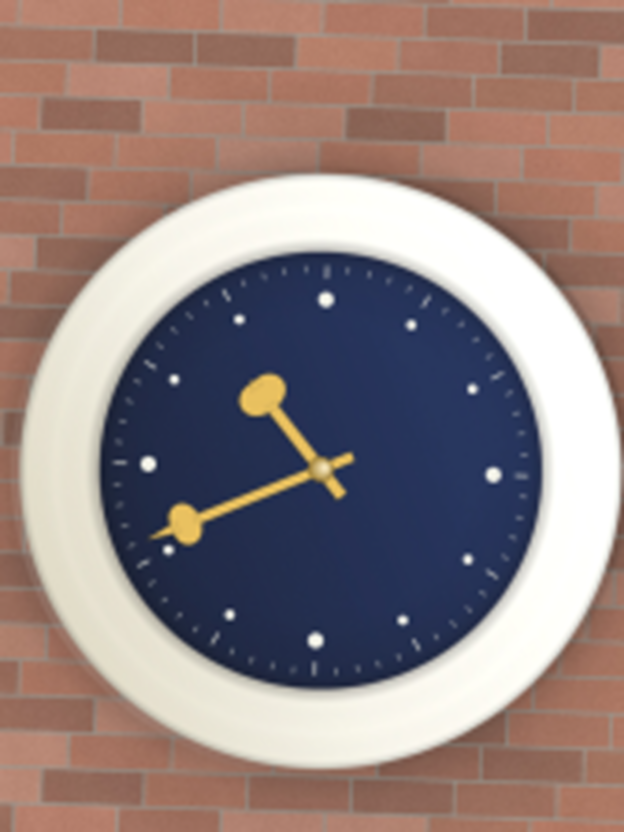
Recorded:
{"hour": 10, "minute": 41}
